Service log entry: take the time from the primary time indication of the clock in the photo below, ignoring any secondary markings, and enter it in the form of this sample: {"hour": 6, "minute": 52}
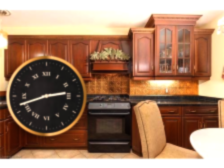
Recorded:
{"hour": 2, "minute": 42}
